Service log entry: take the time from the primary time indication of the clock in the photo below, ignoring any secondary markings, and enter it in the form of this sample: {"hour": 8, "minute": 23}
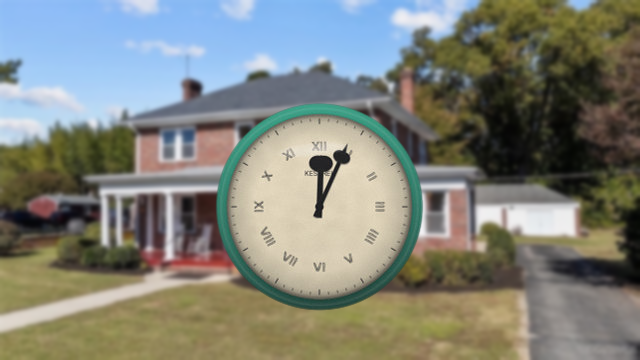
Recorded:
{"hour": 12, "minute": 4}
